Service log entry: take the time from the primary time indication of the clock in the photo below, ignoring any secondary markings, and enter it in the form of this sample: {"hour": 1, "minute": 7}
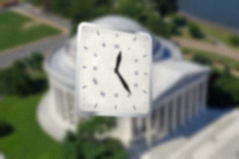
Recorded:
{"hour": 12, "minute": 24}
